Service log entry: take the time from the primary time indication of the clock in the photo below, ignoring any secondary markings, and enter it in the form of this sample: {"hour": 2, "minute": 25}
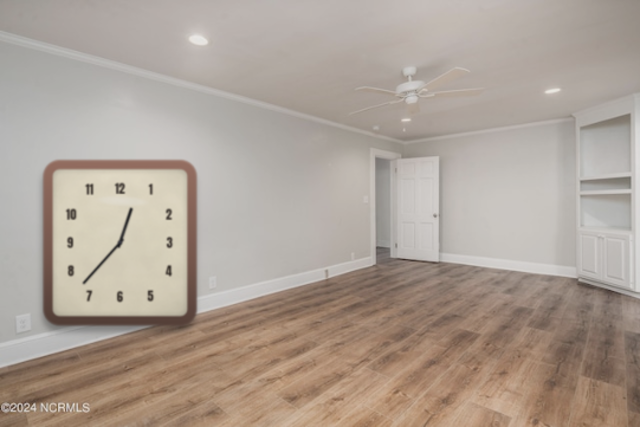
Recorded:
{"hour": 12, "minute": 37}
